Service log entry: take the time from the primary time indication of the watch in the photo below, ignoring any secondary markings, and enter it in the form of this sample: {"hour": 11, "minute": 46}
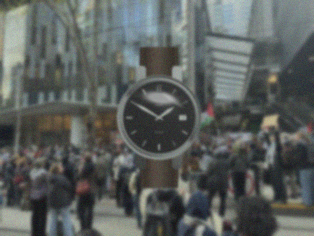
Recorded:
{"hour": 1, "minute": 50}
